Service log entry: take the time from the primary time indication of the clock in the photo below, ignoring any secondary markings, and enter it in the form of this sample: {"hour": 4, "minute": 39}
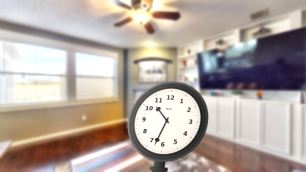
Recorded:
{"hour": 10, "minute": 33}
